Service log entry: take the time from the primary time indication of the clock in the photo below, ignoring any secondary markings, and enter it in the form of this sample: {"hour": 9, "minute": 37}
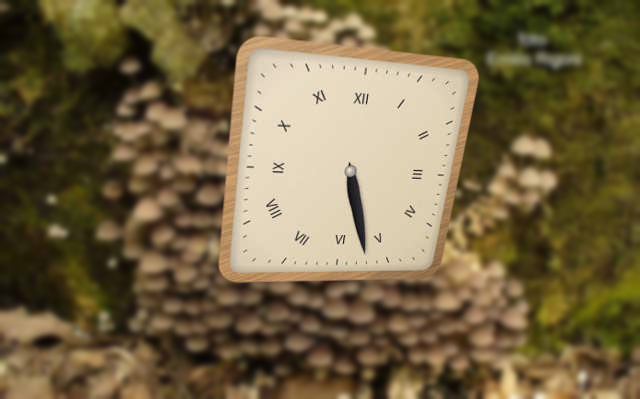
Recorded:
{"hour": 5, "minute": 27}
